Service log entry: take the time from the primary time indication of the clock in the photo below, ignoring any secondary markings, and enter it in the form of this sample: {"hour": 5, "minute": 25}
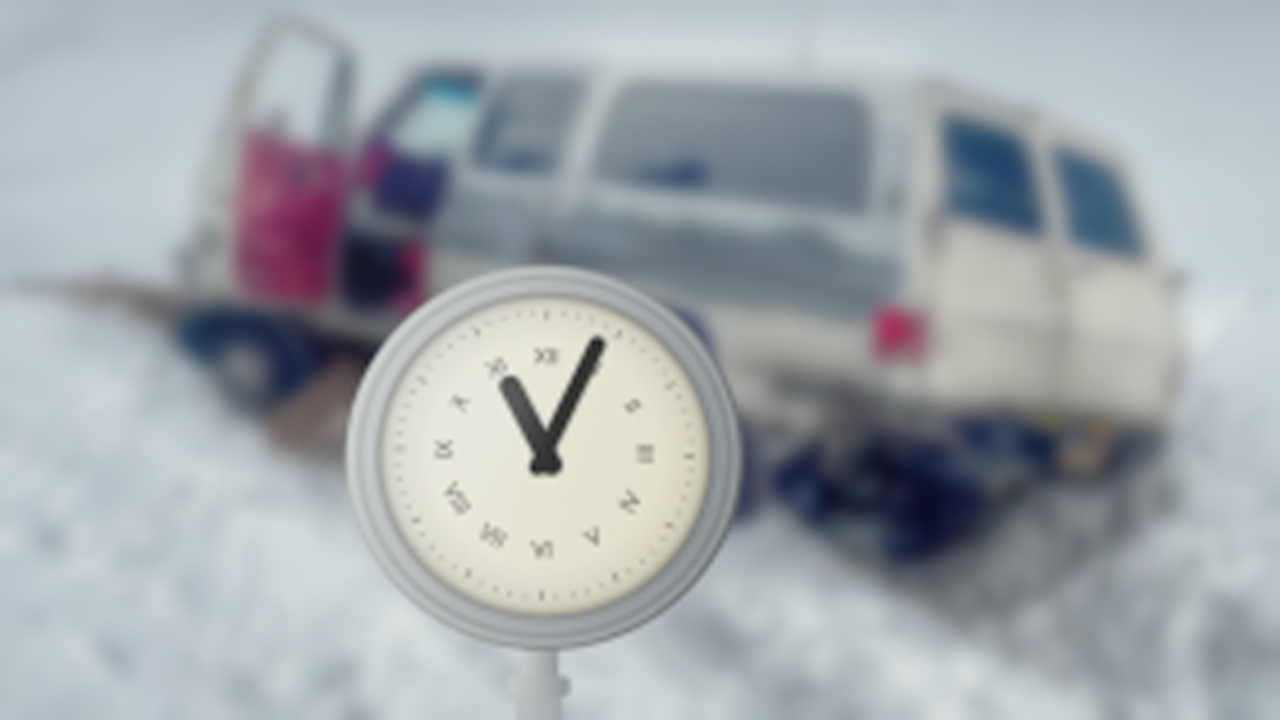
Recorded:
{"hour": 11, "minute": 4}
